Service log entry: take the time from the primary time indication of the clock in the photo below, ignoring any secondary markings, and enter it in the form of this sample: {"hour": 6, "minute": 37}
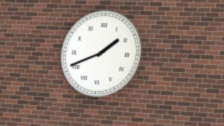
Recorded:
{"hour": 1, "minute": 41}
